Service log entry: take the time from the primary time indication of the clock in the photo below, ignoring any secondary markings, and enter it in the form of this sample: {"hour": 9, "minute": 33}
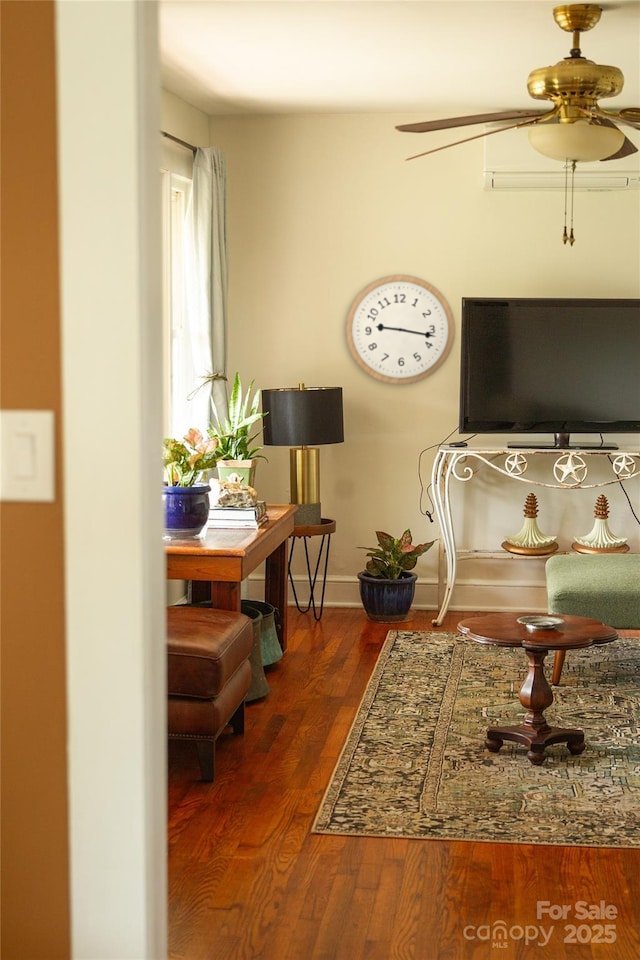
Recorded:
{"hour": 9, "minute": 17}
